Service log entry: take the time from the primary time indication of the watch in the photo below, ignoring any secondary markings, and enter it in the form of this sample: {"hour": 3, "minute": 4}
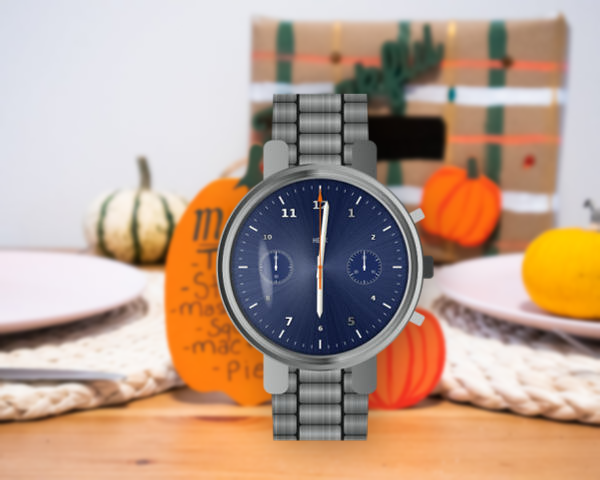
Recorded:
{"hour": 6, "minute": 1}
